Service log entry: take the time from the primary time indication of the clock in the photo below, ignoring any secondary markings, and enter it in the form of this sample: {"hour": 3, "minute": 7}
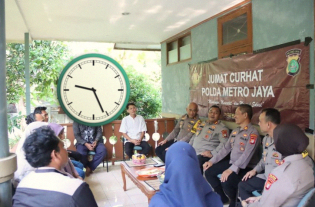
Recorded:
{"hour": 9, "minute": 26}
